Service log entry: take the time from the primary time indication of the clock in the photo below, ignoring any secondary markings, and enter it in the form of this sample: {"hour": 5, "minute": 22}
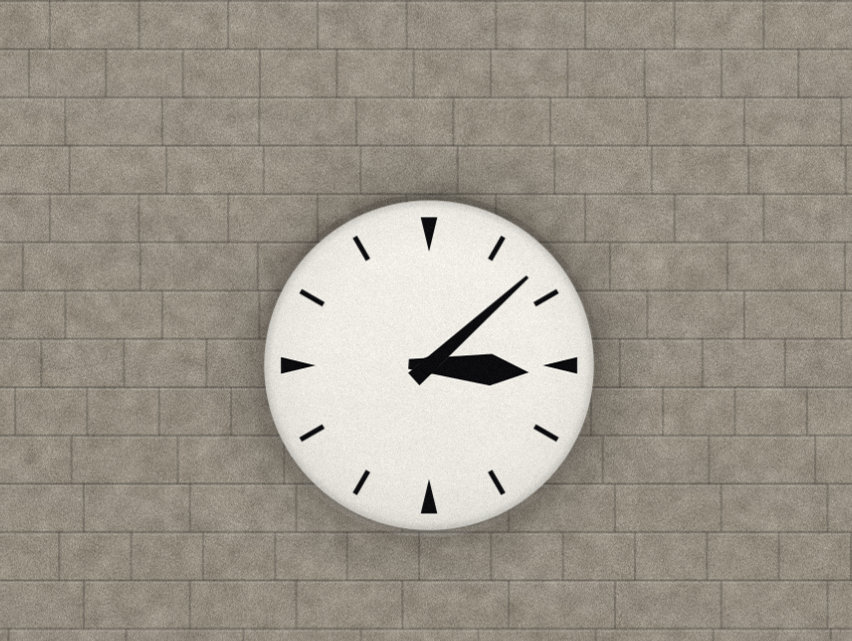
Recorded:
{"hour": 3, "minute": 8}
